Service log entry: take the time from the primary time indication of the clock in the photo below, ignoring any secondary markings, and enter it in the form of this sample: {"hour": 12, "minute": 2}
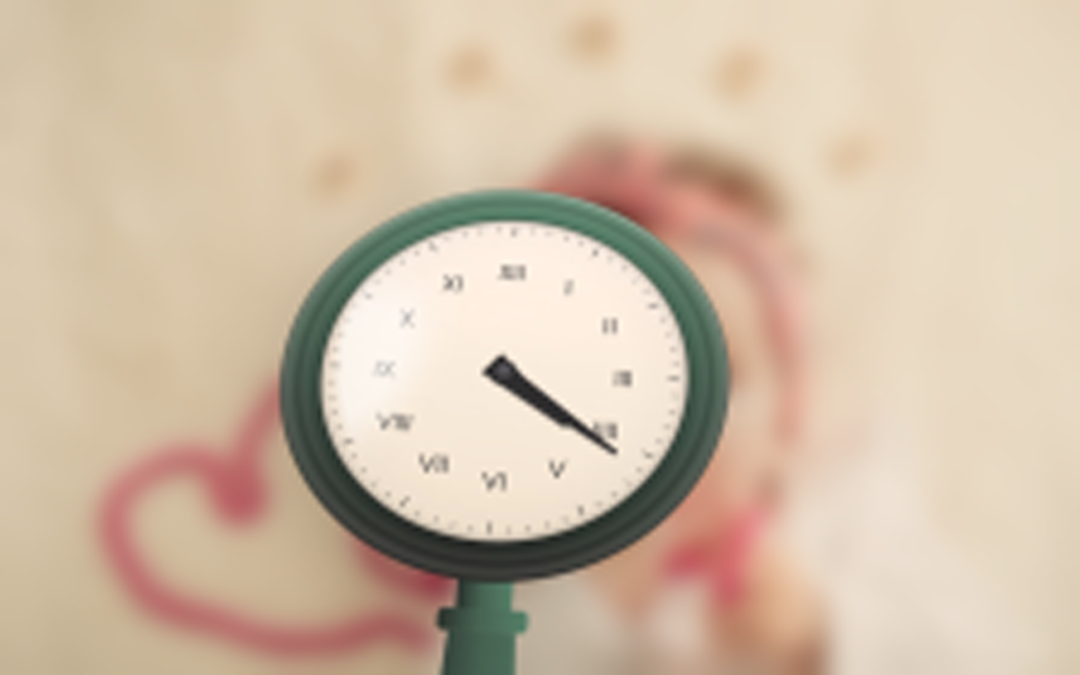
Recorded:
{"hour": 4, "minute": 21}
